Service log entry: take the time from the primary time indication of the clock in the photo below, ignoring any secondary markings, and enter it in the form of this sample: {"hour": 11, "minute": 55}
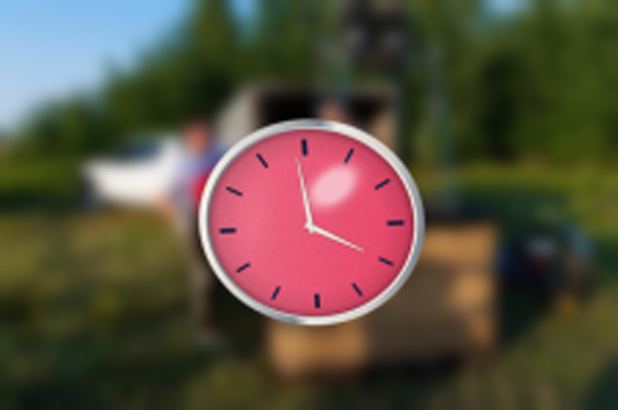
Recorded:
{"hour": 3, "minute": 59}
